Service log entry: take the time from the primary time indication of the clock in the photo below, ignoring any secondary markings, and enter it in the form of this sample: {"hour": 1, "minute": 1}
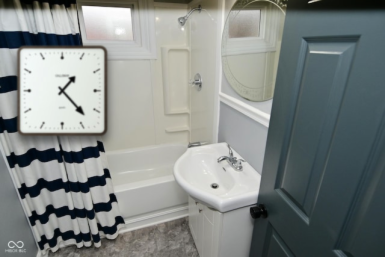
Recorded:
{"hour": 1, "minute": 23}
